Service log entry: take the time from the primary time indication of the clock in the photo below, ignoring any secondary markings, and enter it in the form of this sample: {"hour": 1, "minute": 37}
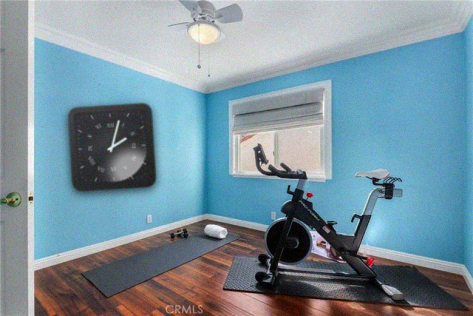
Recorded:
{"hour": 2, "minute": 3}
